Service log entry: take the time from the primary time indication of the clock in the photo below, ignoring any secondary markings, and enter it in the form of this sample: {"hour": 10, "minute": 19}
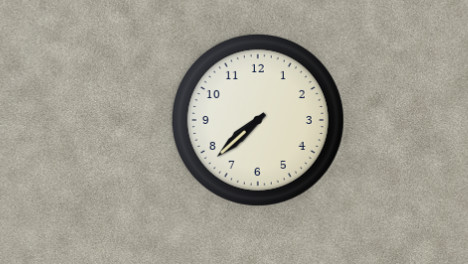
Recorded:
{"hour": 7, "minute": 38}
